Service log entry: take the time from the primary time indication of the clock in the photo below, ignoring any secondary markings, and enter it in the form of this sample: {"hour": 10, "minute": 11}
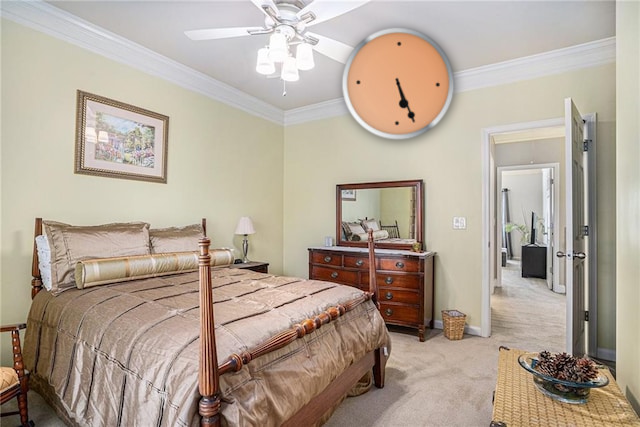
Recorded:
{"hour": 5, "minute": 26}
